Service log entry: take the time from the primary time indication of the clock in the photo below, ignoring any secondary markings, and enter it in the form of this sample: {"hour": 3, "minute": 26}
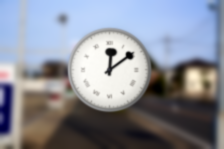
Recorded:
{"hour": 12, "minute": 9}
